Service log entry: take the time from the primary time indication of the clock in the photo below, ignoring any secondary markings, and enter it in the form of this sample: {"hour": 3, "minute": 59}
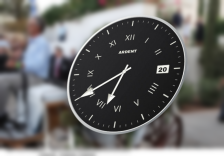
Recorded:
{"hour": 6, "minute": 40}
